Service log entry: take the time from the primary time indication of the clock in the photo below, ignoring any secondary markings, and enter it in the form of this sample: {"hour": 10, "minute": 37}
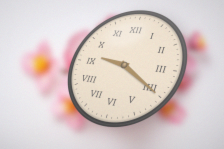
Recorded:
{"hour": 9, "minute": 20}
